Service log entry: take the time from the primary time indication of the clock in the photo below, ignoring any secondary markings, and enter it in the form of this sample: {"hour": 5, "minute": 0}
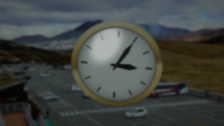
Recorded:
{"hour": 3, "minute": 5}
